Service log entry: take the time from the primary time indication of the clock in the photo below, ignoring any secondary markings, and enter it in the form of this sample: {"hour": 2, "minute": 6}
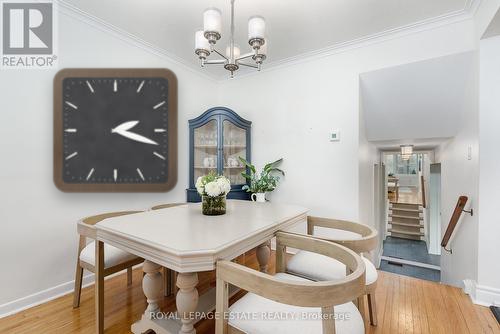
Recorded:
{"hour": 2, "minute": 18}
